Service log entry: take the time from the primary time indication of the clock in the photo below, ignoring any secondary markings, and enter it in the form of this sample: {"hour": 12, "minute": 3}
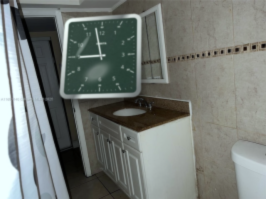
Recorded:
{"hour": 8, "minute": 58}
